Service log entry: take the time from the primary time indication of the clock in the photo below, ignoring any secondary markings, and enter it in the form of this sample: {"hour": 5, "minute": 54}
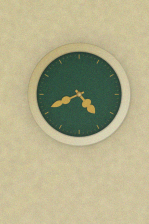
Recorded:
{"hour": 4, "minute": 41}
